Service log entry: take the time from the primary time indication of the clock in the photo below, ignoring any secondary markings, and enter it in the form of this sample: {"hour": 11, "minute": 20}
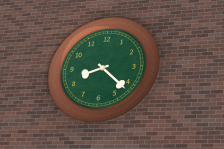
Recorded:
{"hour": 8, "minute": 22}
